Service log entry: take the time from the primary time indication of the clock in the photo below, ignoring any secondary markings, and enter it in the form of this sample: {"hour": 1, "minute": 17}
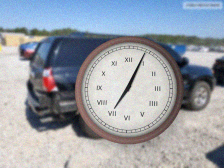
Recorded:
{"hour": 7, "minute": 4}
